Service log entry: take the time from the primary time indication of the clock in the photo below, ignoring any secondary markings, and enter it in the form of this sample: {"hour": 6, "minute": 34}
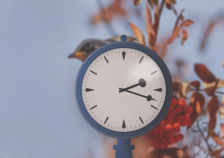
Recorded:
{"hour": 2, "minute": 18}
